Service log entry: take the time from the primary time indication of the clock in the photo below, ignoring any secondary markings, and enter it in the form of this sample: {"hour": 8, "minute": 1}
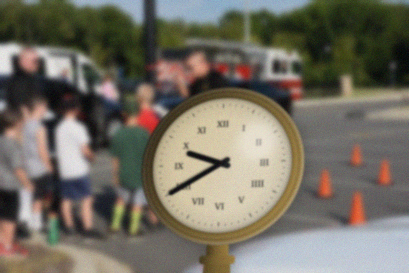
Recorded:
{"hour": 9, "minute": 40}
